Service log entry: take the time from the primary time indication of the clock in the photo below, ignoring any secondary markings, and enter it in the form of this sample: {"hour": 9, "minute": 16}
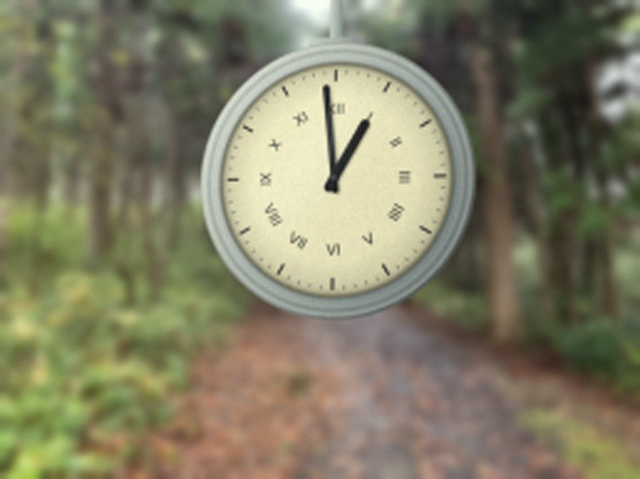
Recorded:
{"hour": 12, "minute": 59}
